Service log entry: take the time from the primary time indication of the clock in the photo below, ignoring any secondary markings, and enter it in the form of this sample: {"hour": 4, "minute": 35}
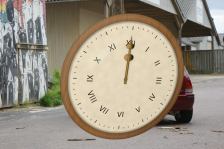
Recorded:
{"hour": 12, "minute": 0}
